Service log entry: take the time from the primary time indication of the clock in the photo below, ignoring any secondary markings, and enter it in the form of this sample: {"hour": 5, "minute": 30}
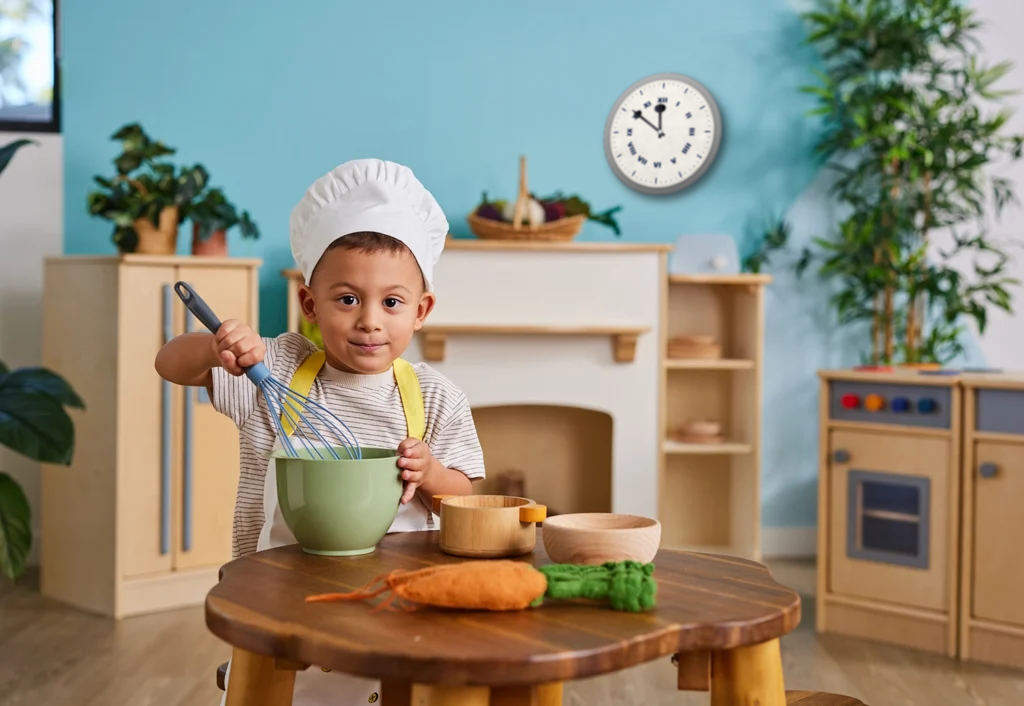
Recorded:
{"hour": 11, "minute": 51}
